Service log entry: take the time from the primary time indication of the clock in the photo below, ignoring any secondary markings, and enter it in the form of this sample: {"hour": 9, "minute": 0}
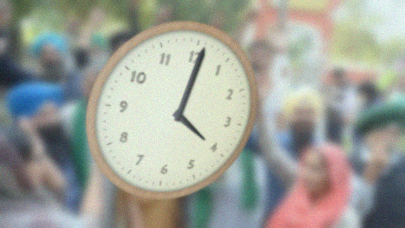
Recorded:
{"hour": 4, "minute": 1}
